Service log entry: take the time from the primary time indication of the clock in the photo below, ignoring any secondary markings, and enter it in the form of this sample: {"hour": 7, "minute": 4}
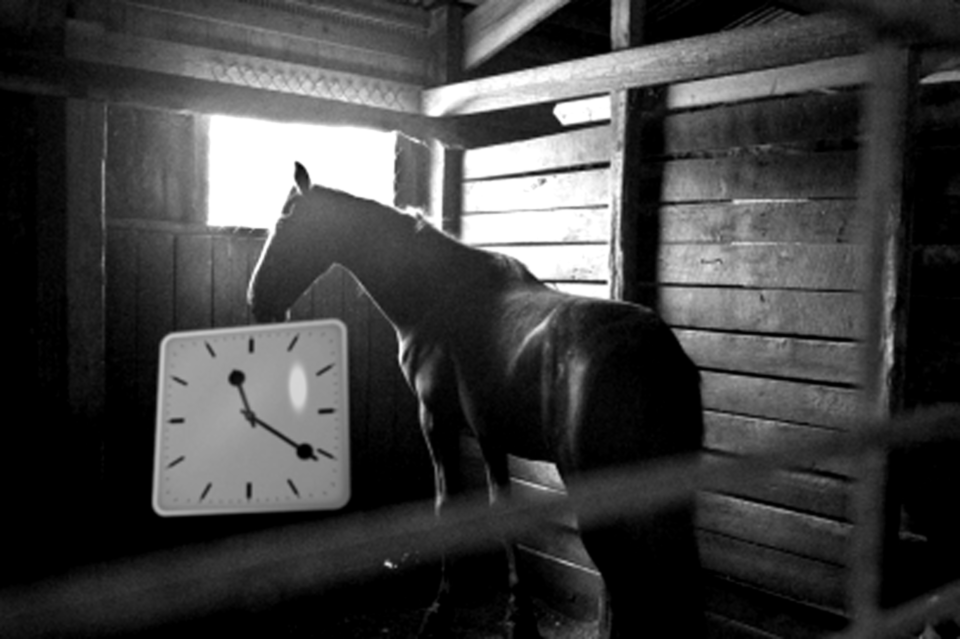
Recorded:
{"hour": 11, "minute": 21}
